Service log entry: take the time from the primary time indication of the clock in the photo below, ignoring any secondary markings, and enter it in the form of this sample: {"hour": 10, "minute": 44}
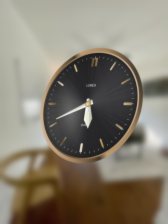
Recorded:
{"hour": 5, "minute": 41}
